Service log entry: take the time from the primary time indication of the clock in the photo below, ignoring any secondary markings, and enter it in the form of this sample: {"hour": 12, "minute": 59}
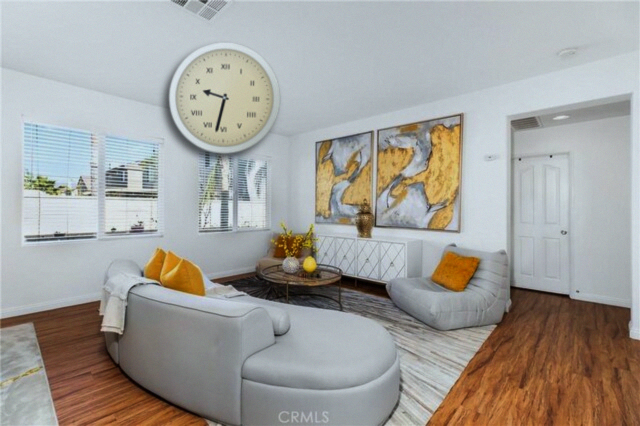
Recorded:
{"hour": 9, "minute": 32}
